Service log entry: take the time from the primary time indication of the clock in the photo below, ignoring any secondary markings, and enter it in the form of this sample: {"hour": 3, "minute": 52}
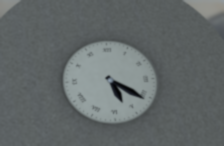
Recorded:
{"hour": 5, "minute": 21}
